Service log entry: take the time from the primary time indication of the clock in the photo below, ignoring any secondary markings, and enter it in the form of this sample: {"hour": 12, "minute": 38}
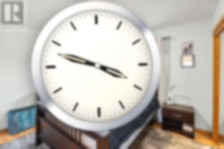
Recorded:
{"hour": 3, "minute": 48}
